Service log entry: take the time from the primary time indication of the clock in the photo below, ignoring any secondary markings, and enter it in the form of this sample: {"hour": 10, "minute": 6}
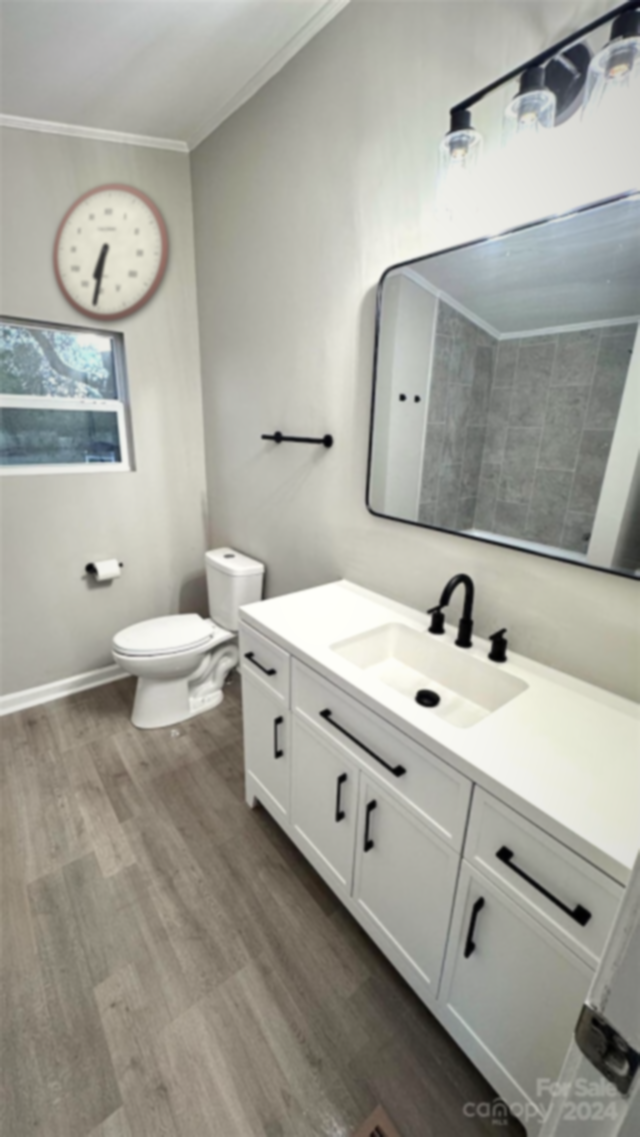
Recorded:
{"hour": 6, "minute": 31}
